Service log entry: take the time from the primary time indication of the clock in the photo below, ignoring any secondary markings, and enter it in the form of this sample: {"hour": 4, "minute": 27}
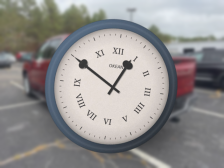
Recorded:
{"hour": 12, "minute": 50}
